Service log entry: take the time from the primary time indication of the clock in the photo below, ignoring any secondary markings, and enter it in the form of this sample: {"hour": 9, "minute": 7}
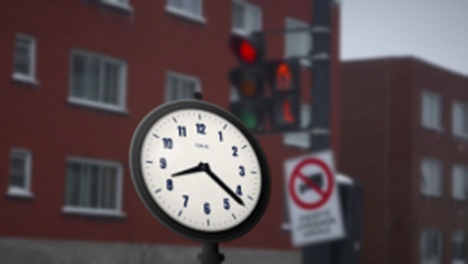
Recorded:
{"hour": 8, "minute": 22}
